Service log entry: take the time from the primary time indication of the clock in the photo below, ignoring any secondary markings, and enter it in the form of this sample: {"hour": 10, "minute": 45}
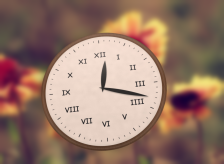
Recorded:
{"hour": 12, "minute": 18}
